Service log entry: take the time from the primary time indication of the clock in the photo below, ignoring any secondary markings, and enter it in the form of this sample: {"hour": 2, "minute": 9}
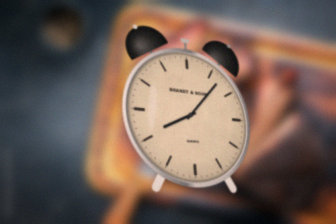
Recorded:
{"hour": 8, "minute": 7}
